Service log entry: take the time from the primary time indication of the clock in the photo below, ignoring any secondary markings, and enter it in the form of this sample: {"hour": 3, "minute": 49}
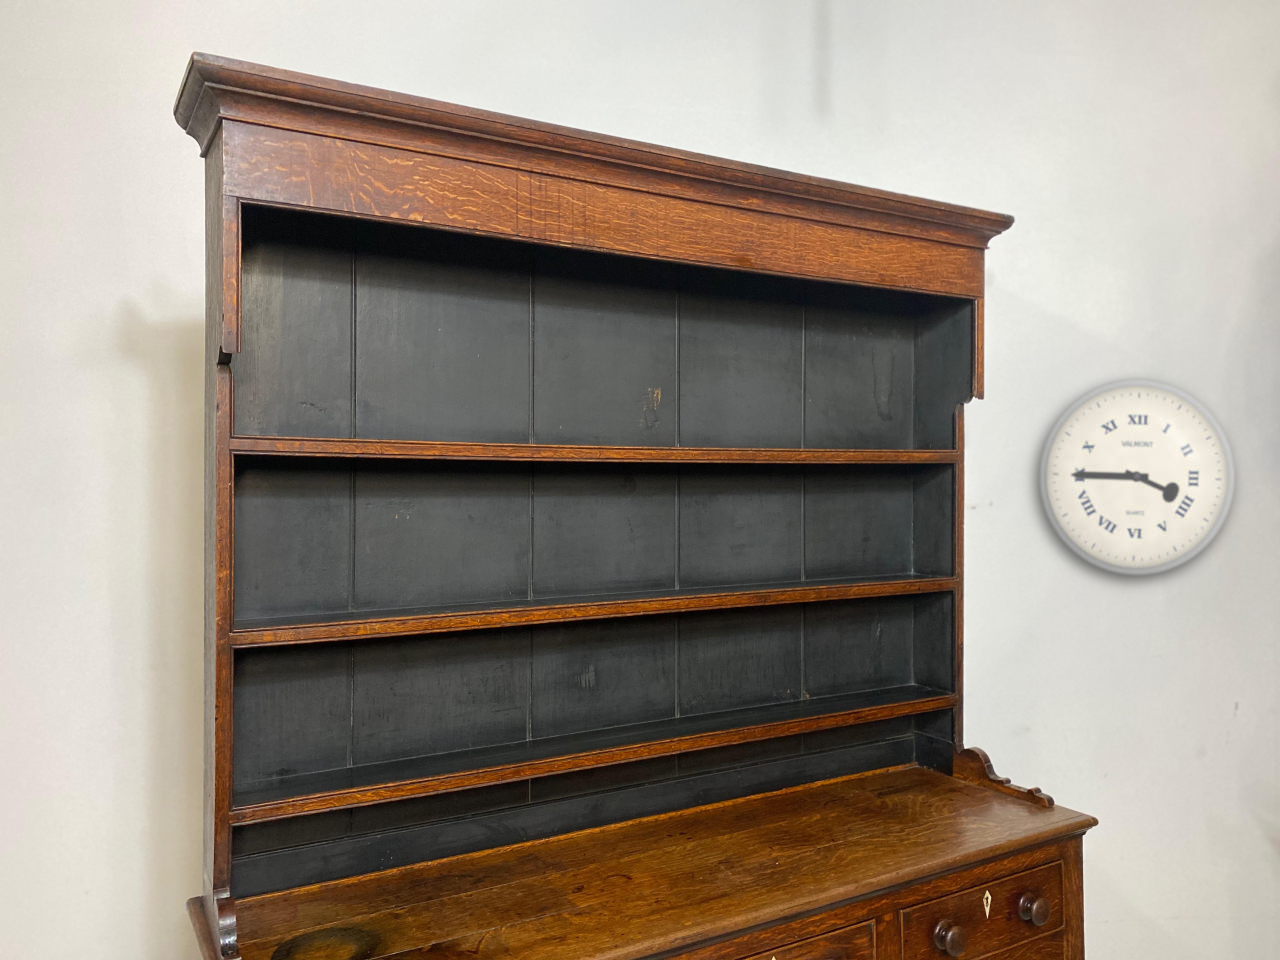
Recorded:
{"hour": 3, "minute": 45}
